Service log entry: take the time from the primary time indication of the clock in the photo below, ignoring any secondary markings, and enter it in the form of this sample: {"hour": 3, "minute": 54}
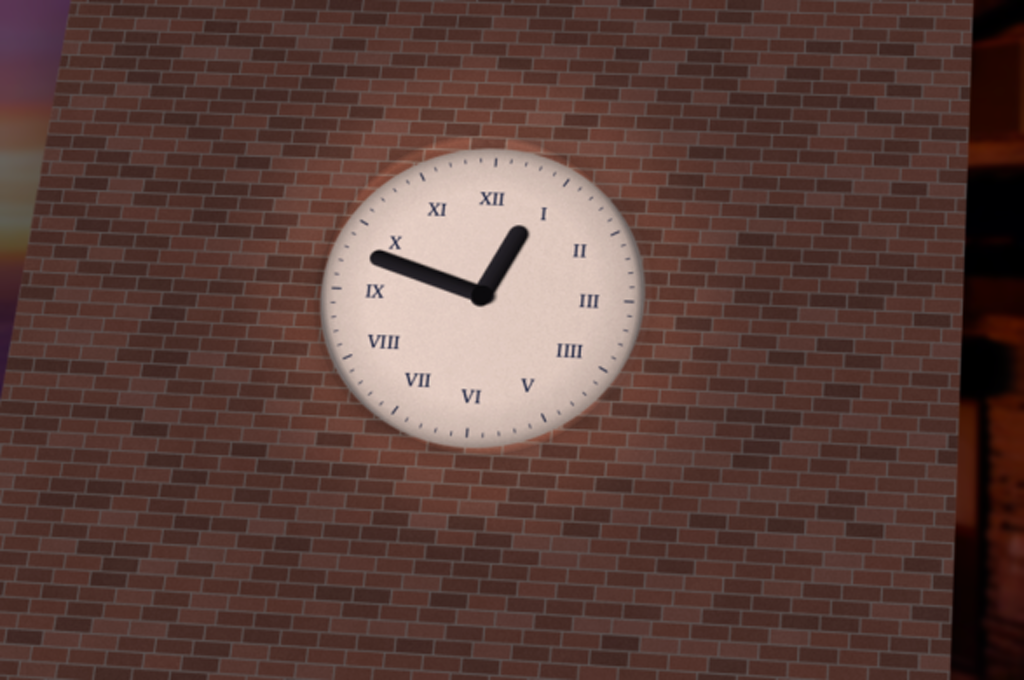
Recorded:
{"hour": 12, "minute": 48}
